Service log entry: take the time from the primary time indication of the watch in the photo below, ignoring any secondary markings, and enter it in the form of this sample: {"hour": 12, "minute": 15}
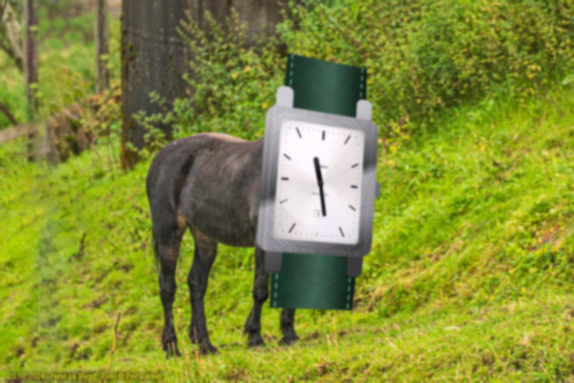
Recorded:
{"hour": 11, "minute": 28}
